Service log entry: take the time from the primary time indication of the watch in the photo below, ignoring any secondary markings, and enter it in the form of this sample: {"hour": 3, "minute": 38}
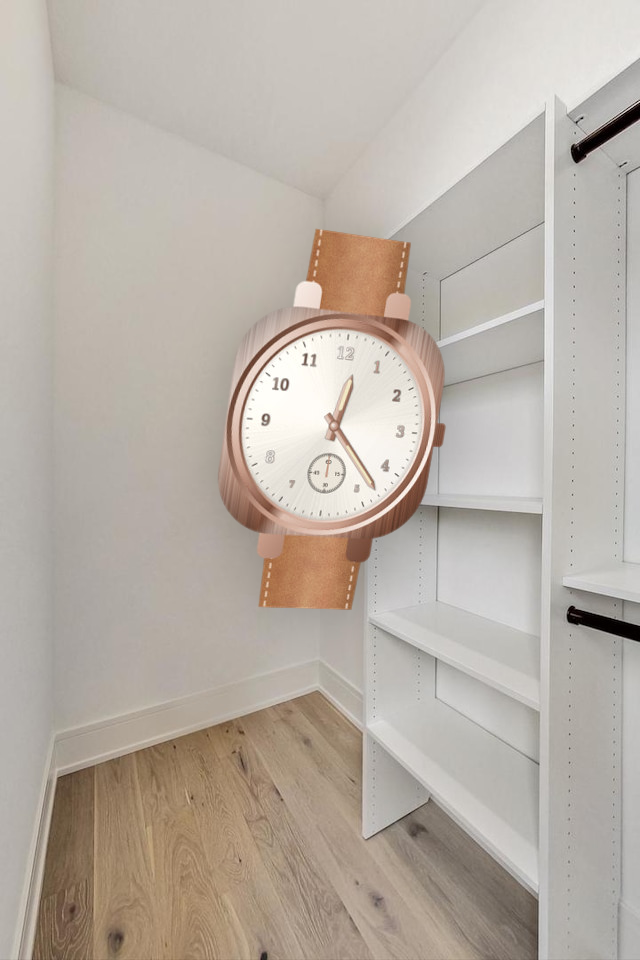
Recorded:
{"hour": 12, "minute": 23}
